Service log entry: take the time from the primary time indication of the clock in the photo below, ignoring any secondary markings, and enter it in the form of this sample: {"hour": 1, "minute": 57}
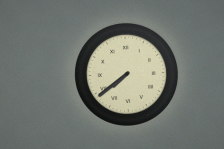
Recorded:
{"hour": 7, "minute": 39}
